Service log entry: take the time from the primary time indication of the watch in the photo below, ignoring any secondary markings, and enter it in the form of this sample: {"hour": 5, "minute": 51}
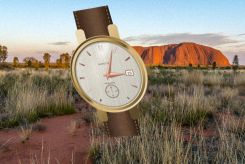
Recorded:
{"hour": 3, "minute": 4}
